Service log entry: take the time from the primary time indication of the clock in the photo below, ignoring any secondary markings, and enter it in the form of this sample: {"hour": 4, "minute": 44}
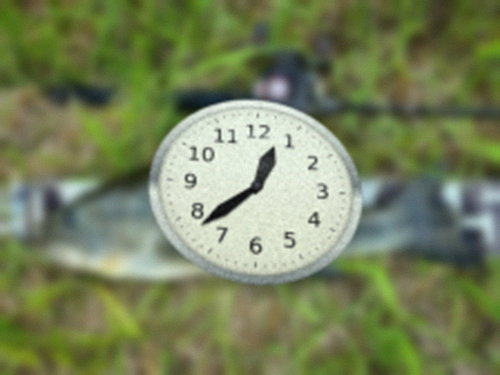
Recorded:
{"hour": 12, "minute": 38}
